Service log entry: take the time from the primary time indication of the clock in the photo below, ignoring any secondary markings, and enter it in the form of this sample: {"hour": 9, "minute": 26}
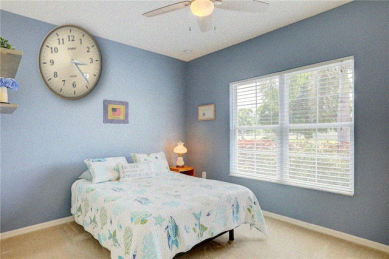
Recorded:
{"hour": 3, "minute": 24}
